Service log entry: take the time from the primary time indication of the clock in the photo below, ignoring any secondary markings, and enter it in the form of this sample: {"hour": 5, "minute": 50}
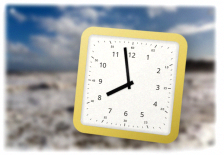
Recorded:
{"hour": 7, "minute": 58}
